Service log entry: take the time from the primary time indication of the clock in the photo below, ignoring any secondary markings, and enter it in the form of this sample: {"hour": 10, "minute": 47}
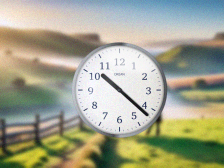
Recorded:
{"hour": 10, "minute": 22}
